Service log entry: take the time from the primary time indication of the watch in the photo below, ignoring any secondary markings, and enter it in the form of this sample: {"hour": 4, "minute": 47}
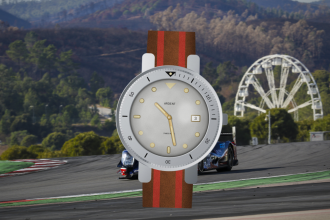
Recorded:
{"hour": 10, "minute": 28}
